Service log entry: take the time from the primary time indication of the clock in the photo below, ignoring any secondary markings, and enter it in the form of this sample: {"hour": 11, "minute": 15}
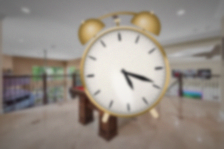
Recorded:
{"hour": 5, "minute": 19}
